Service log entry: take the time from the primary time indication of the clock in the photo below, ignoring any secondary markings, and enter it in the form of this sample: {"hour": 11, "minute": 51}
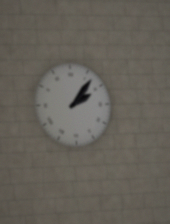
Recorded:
{"hour": 2, "minute": 7}
